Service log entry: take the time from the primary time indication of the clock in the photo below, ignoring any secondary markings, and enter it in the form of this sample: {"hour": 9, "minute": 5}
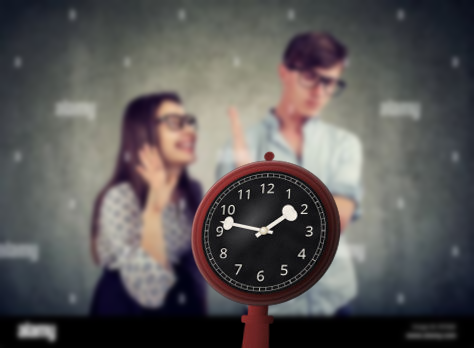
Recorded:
{"hour": 1, "minute": 47}
